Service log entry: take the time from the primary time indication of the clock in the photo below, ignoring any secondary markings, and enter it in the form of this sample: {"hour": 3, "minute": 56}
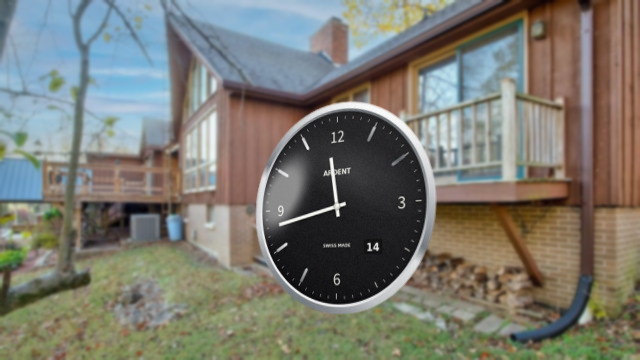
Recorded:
{"hour": 11, "minute": 43}
